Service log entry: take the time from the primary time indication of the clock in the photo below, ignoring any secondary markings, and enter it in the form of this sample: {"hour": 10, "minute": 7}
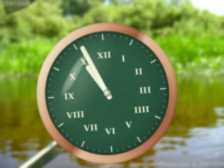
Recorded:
{"hour": 10, "minute": 56}
